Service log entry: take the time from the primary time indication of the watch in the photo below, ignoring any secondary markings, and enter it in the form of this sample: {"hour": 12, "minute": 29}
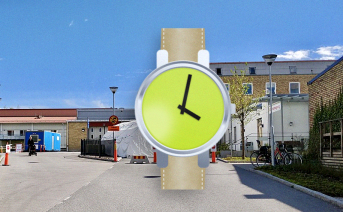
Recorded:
{"hour": 4, "minute": 2}
